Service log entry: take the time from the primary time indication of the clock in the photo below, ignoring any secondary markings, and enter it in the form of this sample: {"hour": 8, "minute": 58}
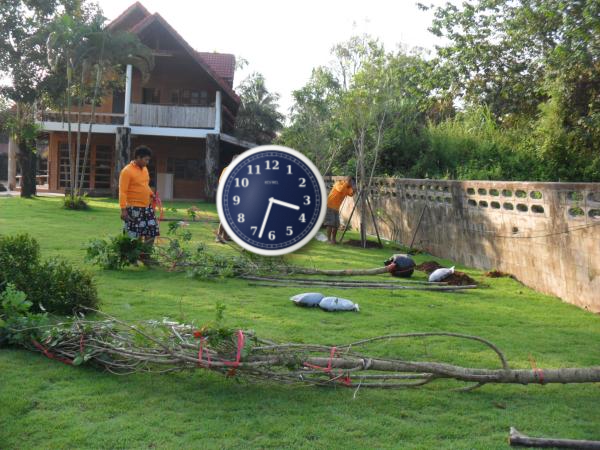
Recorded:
{"hour": 3, "minute": 33}
